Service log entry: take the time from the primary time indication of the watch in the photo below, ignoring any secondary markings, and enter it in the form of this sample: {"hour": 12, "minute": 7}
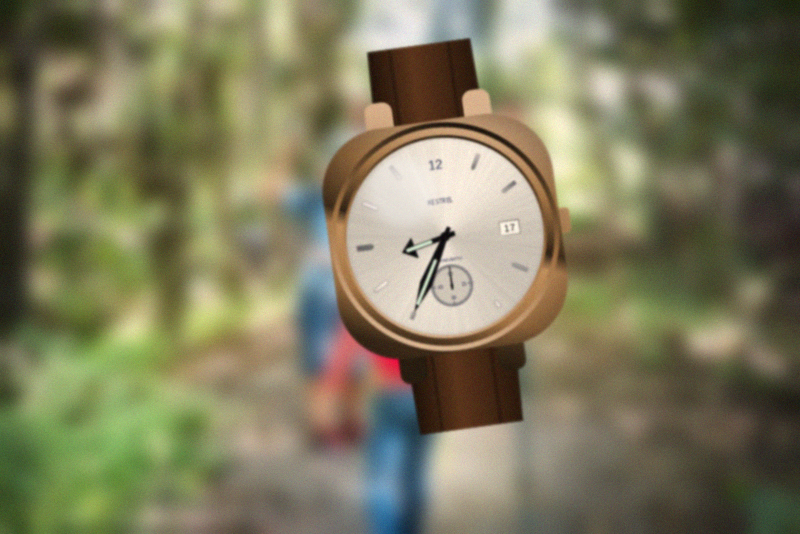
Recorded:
{"hour": 8, "minute": 35}
